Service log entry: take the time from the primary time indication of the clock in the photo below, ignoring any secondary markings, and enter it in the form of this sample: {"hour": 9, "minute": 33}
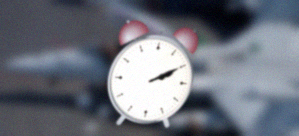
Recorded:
{"hour": 2, "minute": 10}
